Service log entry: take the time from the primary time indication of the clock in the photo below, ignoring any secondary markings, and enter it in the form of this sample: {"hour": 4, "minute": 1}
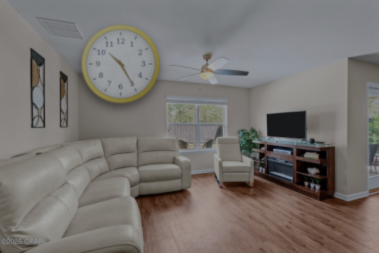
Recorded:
{"hour": 10, "minute": 25}
